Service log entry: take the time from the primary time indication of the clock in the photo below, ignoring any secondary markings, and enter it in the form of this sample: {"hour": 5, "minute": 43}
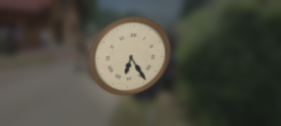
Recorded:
{"hour": 6, "minute": 24}
